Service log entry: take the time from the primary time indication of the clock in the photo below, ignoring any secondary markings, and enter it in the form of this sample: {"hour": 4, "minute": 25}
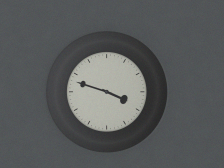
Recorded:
{"hour": 3, "minute": 48}
